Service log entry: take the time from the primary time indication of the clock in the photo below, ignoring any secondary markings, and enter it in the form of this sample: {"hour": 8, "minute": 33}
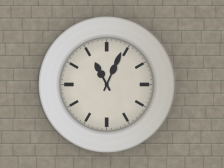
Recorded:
{"hour": 11, "minute": 4}
